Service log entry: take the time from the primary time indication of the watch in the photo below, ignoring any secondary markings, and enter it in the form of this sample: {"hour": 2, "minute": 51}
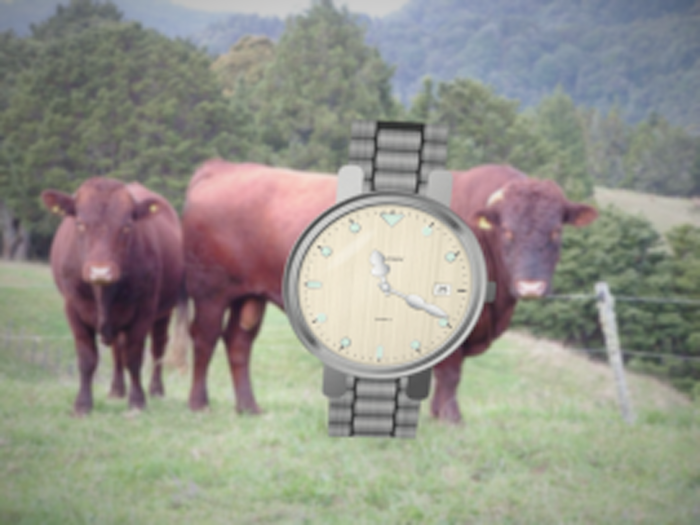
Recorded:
{"hour": 11, "minute": 19}
